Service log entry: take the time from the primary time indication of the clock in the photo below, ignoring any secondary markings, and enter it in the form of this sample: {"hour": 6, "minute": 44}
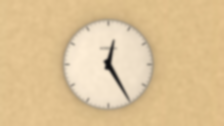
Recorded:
{"hour": 12, "minute": 25}
